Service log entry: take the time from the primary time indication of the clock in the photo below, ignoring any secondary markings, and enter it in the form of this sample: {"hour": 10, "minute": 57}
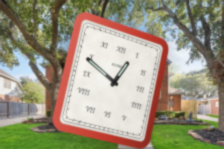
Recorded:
{"hour": 12, "minute": 49}
